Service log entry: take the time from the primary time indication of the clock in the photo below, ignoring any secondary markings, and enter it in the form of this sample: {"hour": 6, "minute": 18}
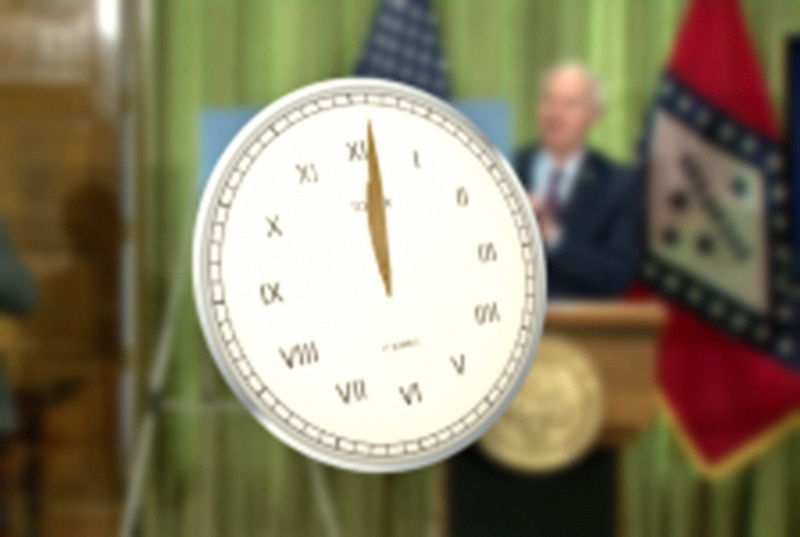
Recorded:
{"hour": 12, "minute": 1}
